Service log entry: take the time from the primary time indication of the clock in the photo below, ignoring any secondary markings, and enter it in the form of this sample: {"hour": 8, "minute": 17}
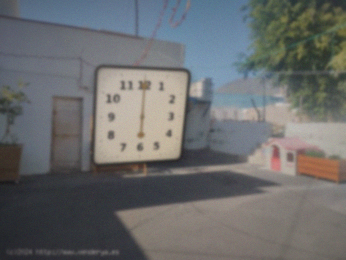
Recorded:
{"hour": 6, "minute": 0}
